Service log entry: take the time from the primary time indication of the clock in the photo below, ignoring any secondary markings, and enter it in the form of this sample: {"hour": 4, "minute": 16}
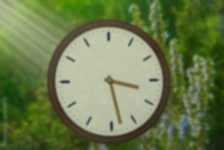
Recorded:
{"hour": 3, "minute": 28}
